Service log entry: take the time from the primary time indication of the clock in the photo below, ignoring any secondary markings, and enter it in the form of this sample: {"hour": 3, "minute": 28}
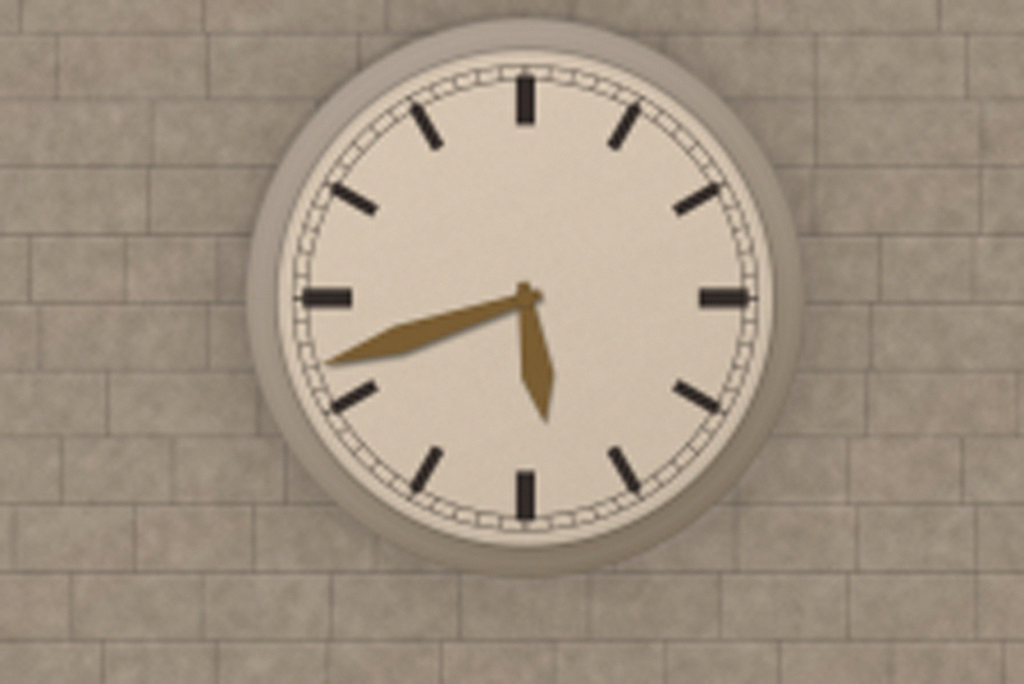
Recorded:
{"hour": 5, "minute": 42}
